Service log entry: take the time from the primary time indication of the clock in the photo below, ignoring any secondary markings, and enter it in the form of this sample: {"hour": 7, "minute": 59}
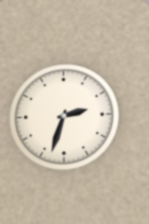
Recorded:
{"hour": 2, "minute": 33}
